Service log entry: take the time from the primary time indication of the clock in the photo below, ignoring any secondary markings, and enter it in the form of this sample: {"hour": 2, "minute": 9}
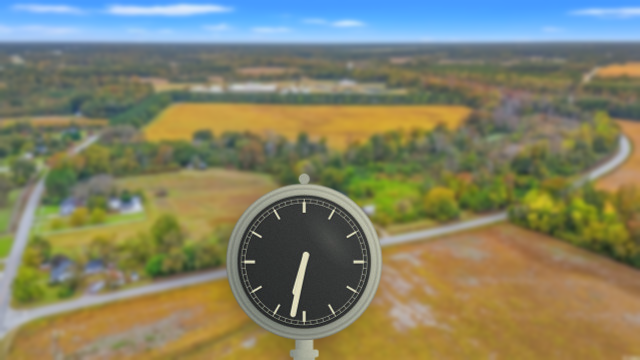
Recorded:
{"hour": 6, "minute": 32}
